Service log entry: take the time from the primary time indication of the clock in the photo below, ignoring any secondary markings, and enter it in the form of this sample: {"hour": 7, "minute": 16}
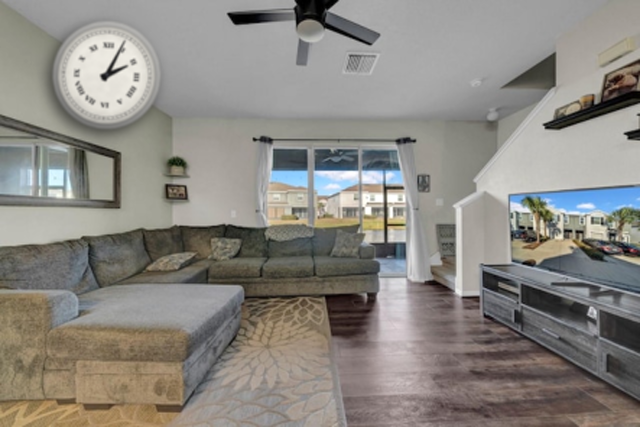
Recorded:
{"hour": 2, "minute": 4}
